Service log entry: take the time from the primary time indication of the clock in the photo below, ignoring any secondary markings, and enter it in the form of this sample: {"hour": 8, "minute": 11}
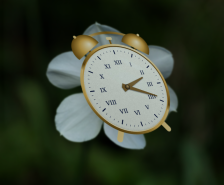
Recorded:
{"hour": 2, "minute": 19}
